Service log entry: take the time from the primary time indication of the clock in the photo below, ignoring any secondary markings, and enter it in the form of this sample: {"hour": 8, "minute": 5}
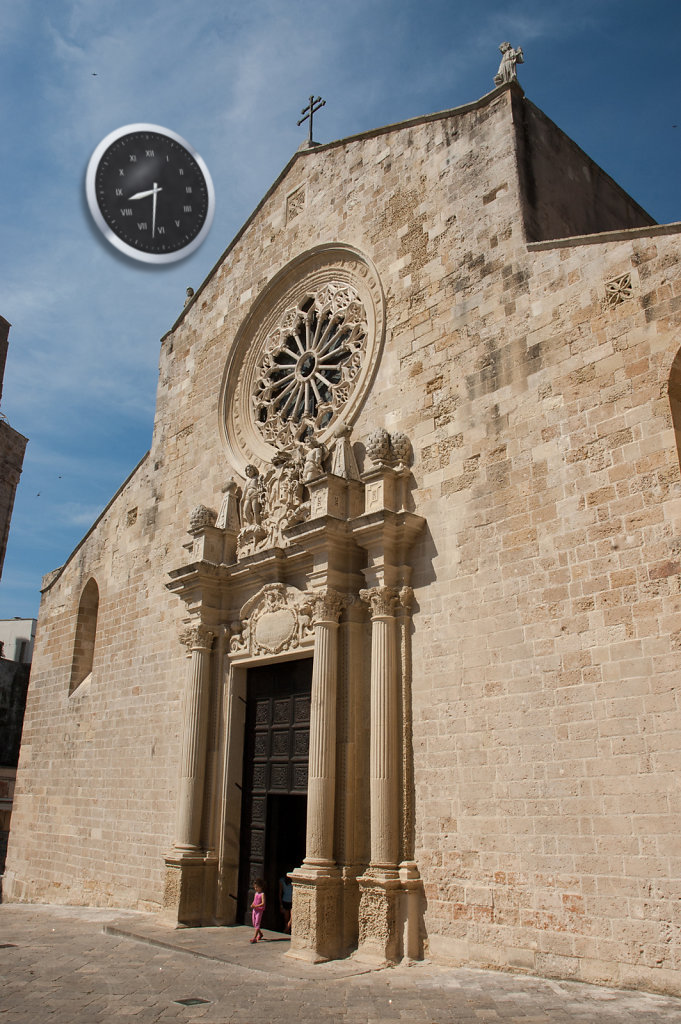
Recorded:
{"hour": 8, "minute": 32}
